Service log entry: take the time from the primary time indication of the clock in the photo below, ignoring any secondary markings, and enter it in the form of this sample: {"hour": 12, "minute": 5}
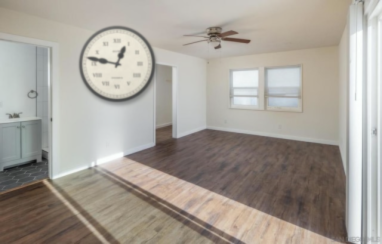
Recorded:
{"hour": 12, "minute": 47}
